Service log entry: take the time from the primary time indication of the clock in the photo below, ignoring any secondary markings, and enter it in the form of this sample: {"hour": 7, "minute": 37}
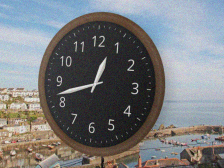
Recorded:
{"hour": 12, "minute": 42}
